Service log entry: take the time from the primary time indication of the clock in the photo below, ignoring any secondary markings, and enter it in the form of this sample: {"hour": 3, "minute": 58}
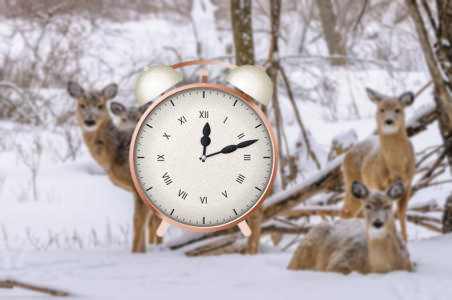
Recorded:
{"hour": 12, "minute": 12}
